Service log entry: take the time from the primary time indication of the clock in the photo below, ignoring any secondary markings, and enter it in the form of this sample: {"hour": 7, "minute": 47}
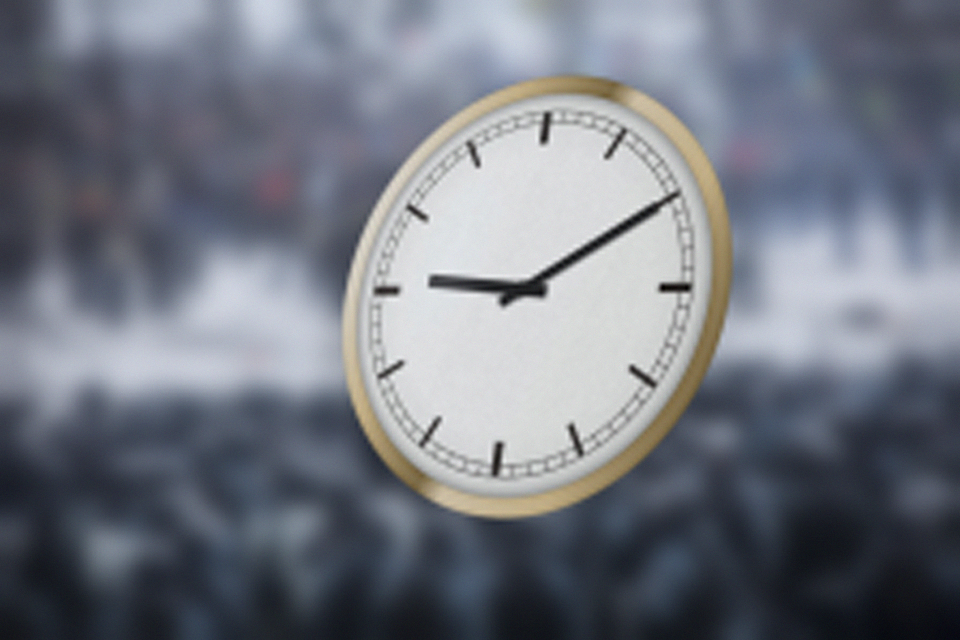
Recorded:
{"hour": 9, "minute": 10}
